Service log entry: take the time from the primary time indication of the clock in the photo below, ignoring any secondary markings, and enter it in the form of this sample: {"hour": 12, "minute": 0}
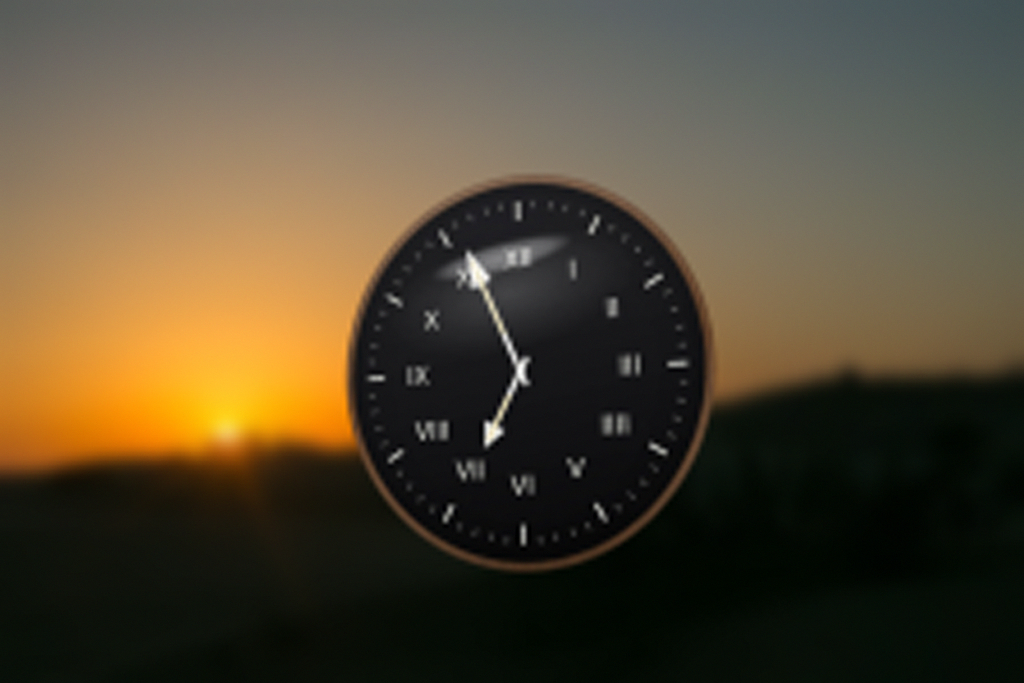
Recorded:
{"hour": 6, "minute": 56}
